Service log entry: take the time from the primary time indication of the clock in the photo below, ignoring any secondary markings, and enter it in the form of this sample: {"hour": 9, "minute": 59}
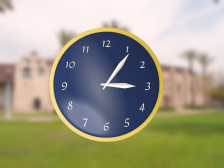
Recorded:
{"hour": 3, "minute": 6}
